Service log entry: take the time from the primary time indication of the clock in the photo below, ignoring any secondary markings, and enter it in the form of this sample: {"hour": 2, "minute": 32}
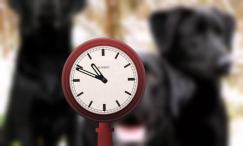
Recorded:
{"hour": 10, "minute": 49}
